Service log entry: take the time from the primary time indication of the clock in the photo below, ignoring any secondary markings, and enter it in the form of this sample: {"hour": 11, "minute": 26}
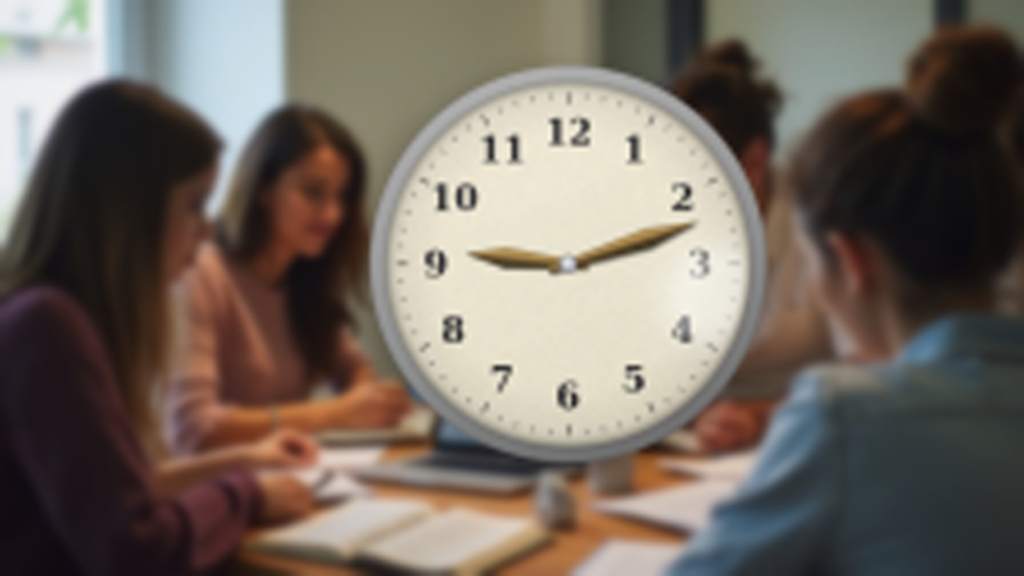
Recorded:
{"hour": 9, "minute": 12}
